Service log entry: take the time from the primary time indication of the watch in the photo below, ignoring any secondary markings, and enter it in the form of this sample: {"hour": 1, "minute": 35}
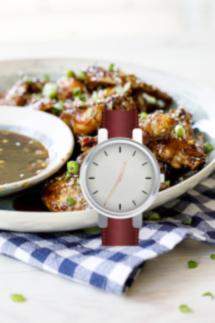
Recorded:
{"hour": 12, "minute": 35}
